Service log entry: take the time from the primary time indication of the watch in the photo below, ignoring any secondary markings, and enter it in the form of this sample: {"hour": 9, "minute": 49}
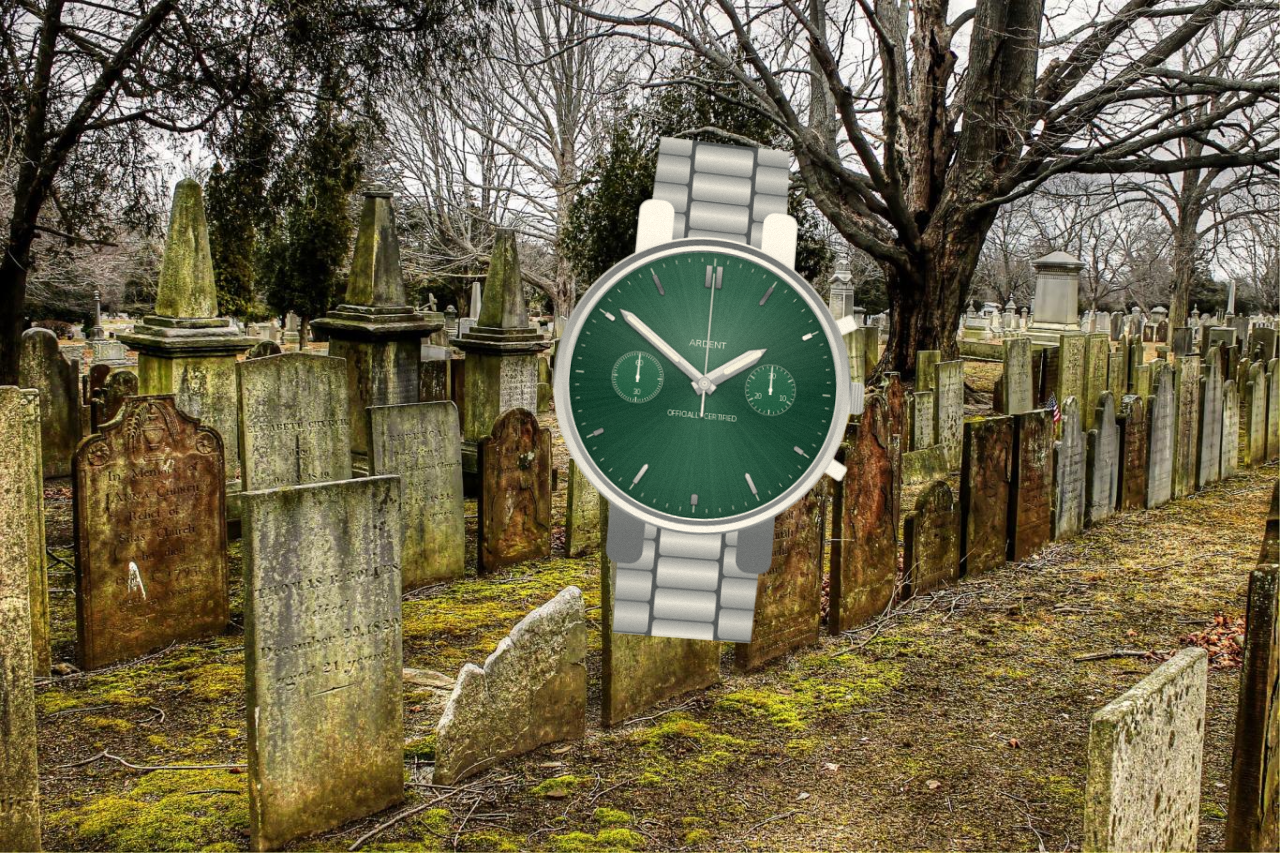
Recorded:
{"hour": 1, "minute": 51}
